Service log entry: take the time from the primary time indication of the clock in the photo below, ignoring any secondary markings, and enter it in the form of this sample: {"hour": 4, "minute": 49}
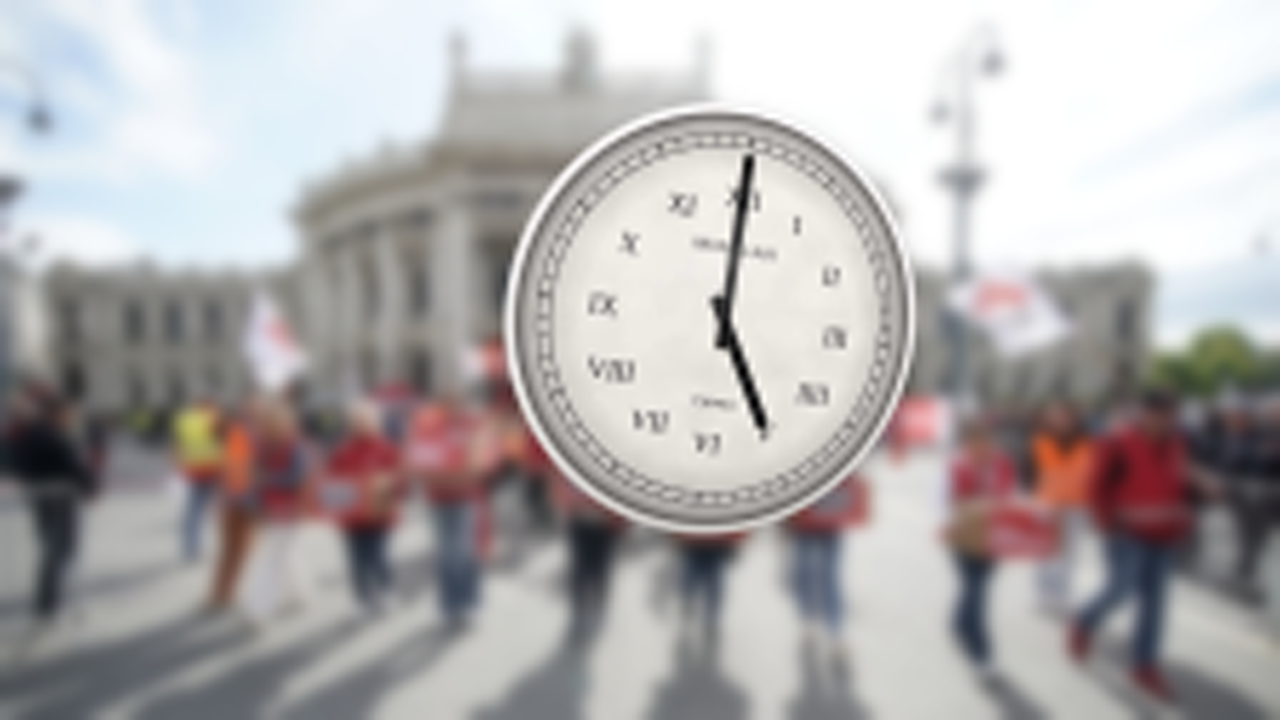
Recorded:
{"hour": 5, "minute": 0}
